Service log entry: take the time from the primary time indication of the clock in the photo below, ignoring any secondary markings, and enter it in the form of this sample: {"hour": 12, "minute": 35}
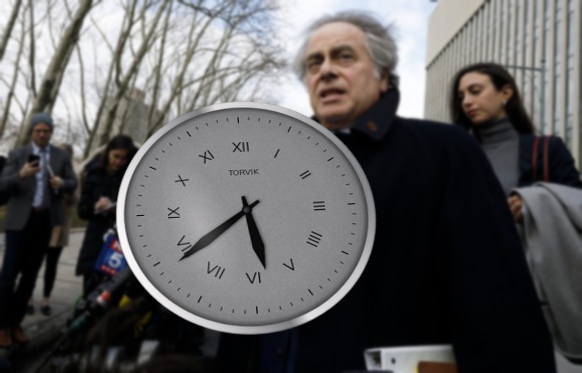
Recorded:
{"hour": 5, "minute": 39}
